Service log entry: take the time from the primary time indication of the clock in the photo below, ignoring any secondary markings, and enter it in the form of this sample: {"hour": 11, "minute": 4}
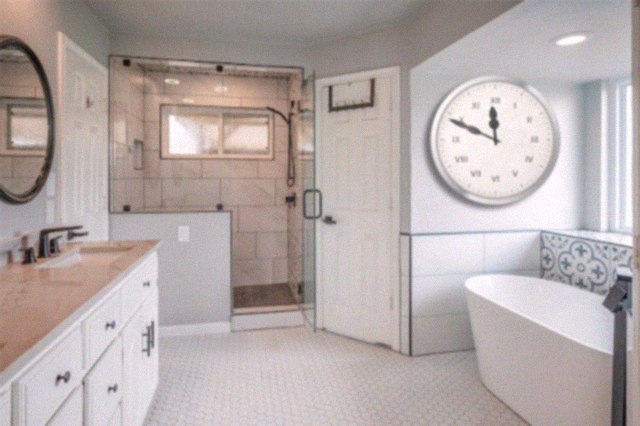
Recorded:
{"hour": 11, "minute": 49}
